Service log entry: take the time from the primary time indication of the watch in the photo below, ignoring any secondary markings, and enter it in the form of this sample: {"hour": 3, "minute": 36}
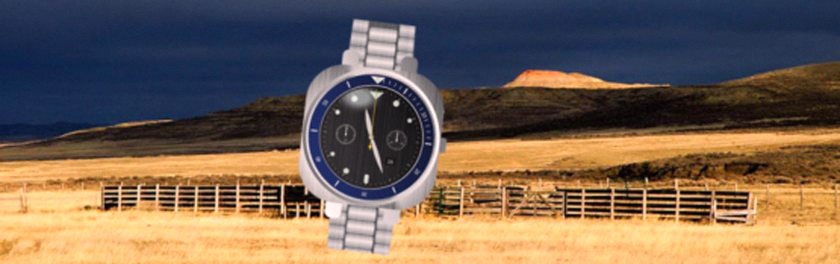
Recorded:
{"hour": 11, "minute": 26}
